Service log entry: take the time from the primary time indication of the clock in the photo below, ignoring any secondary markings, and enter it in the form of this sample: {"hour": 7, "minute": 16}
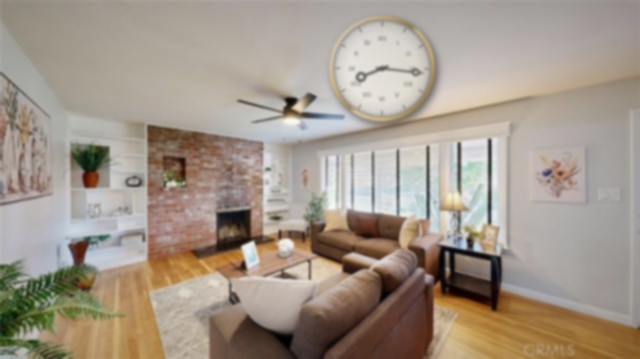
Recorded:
{"hour": 8, "minute": 16}
